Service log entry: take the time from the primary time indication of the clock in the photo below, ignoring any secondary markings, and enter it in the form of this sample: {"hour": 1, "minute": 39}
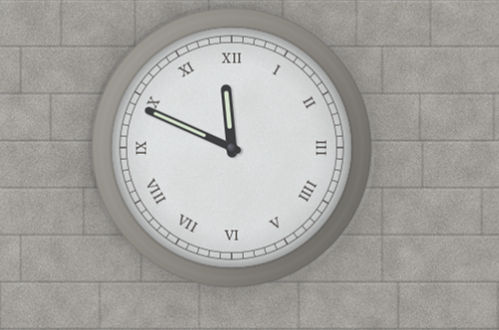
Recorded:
{"hour": 11, "minute": 49}
